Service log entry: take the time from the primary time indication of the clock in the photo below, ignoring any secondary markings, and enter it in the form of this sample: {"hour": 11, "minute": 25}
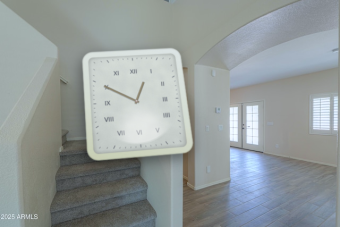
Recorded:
{"hour": 12, "minute": 50}
